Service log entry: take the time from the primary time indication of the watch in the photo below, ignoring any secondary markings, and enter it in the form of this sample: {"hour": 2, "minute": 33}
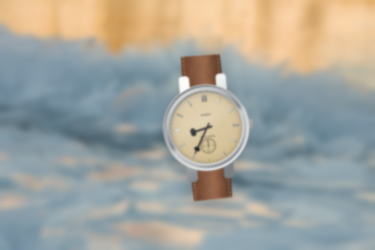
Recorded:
{"hour": 8, "minute": 35}
